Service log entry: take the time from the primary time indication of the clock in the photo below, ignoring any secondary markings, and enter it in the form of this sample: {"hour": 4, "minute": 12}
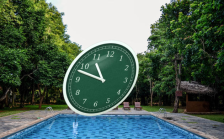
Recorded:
{"hour": 10, "minute": 48}
